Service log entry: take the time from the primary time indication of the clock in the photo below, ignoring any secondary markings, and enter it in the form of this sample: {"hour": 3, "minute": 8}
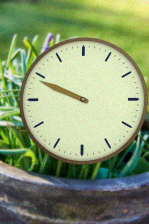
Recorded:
{"hour": 9, "minute": 49}
